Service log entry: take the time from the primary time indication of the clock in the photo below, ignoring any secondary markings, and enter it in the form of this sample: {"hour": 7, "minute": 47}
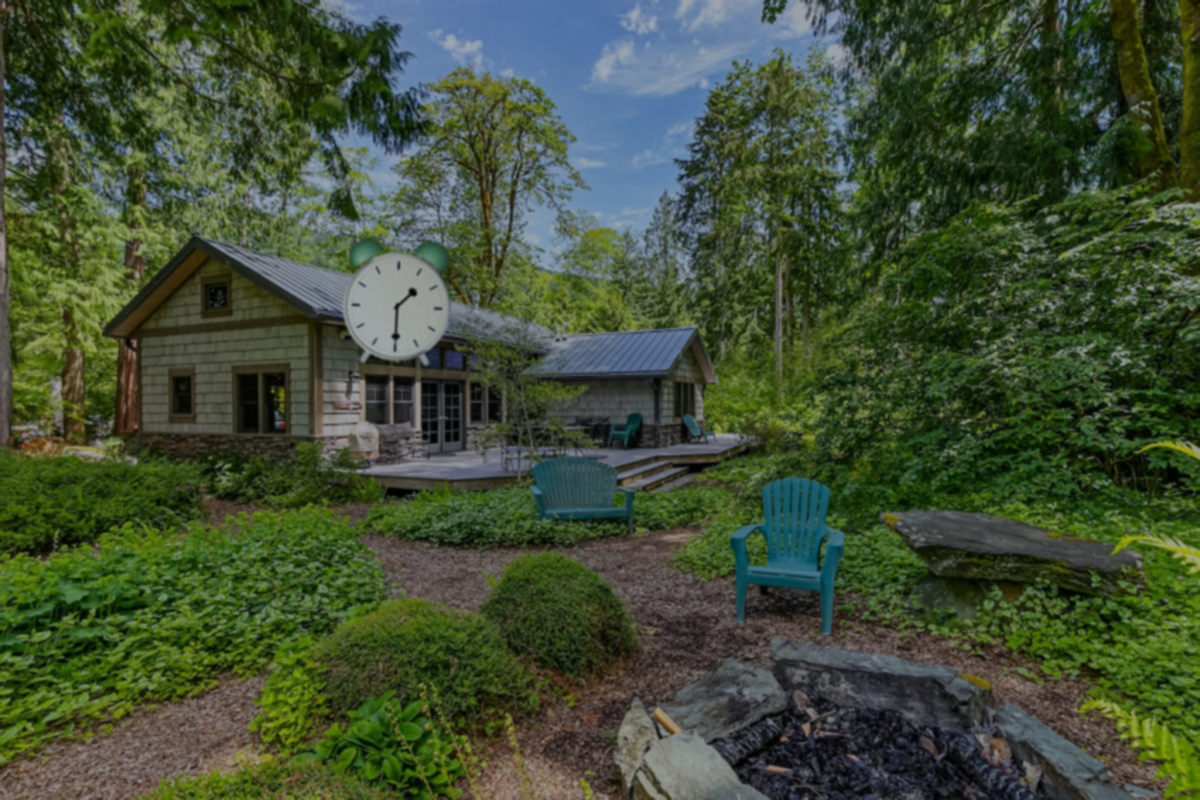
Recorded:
{"hour": 1, "minute": 30}
